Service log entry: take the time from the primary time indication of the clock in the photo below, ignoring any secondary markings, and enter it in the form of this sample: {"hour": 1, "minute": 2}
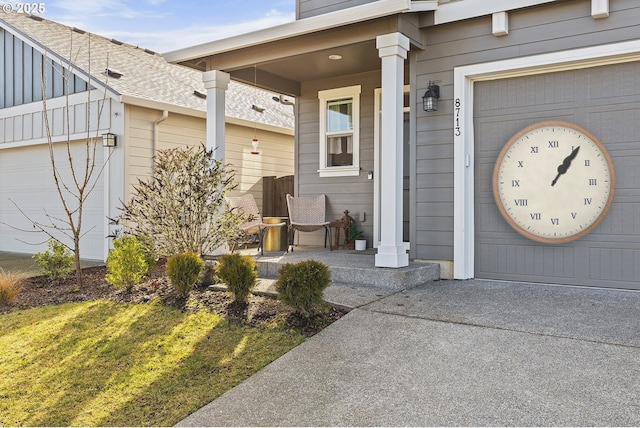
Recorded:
{"hour": 1, "minute": 6}
